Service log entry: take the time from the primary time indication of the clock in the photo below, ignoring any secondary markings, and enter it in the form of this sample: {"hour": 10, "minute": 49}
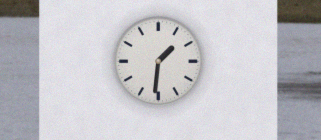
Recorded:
{"hour": 1, "minute": 31}
